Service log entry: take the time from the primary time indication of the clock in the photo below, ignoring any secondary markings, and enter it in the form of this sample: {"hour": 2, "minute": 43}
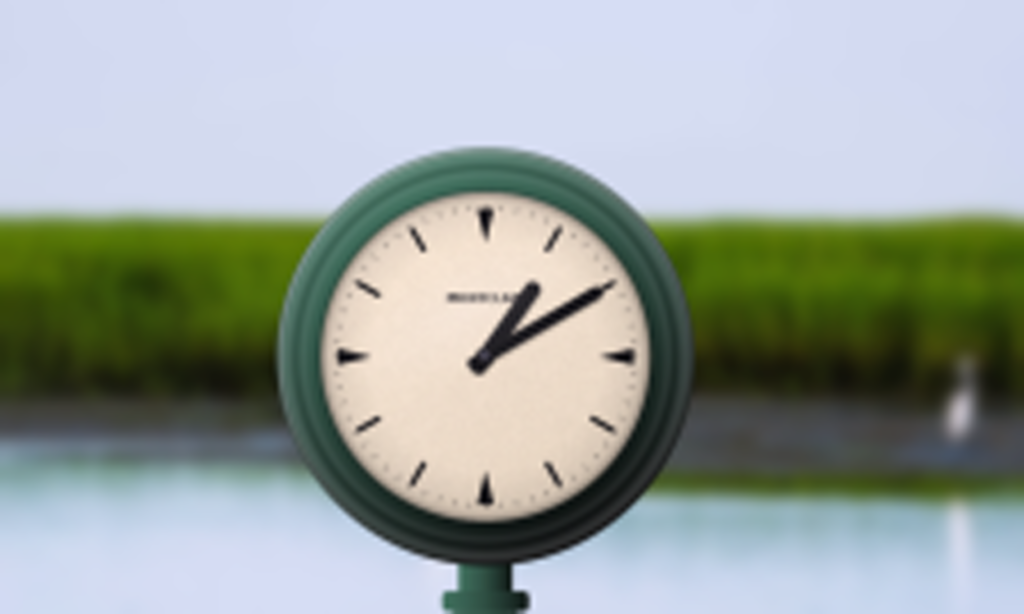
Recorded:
{"hour": 1, "minute": 10}
